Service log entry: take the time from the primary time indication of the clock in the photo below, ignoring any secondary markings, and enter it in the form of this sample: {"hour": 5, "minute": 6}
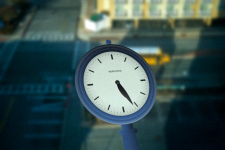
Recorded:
{"hour": 5, "minute": 26}
